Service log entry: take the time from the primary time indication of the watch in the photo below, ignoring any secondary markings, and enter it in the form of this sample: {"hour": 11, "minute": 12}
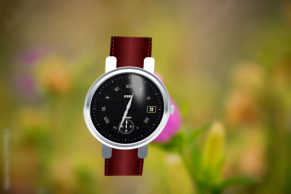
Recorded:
{"hour": 12, "minute": 33}
